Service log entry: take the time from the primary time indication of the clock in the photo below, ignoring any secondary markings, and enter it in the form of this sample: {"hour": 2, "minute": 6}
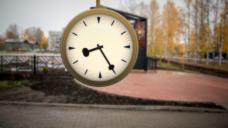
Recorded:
{"hour": 8, "minute": 25}
